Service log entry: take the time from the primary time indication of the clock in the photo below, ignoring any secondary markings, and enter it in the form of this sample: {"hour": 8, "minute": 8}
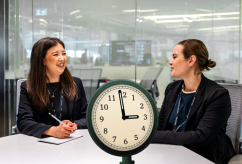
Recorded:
{"hour": 2, "minute": 59}
